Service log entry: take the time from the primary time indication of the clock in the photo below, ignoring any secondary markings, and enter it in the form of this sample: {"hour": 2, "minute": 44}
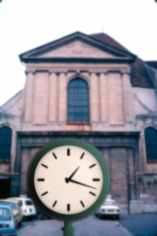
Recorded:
{"hour": 1, "minute": 18}
